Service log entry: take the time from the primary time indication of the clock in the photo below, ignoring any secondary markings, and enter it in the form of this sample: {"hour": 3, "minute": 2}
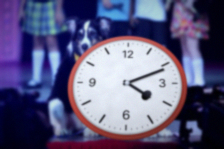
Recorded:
{"hour": 4, "minute": 11}
